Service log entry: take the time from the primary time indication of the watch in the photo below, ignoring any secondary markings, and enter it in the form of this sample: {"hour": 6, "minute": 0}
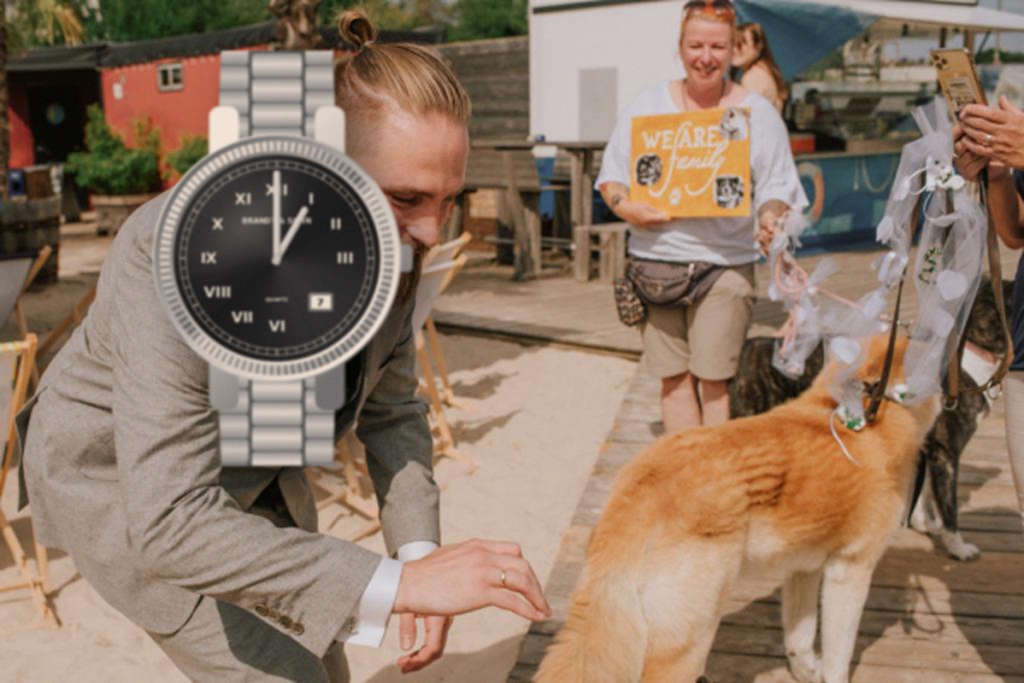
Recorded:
{"hour": 1, "minute": 0}
